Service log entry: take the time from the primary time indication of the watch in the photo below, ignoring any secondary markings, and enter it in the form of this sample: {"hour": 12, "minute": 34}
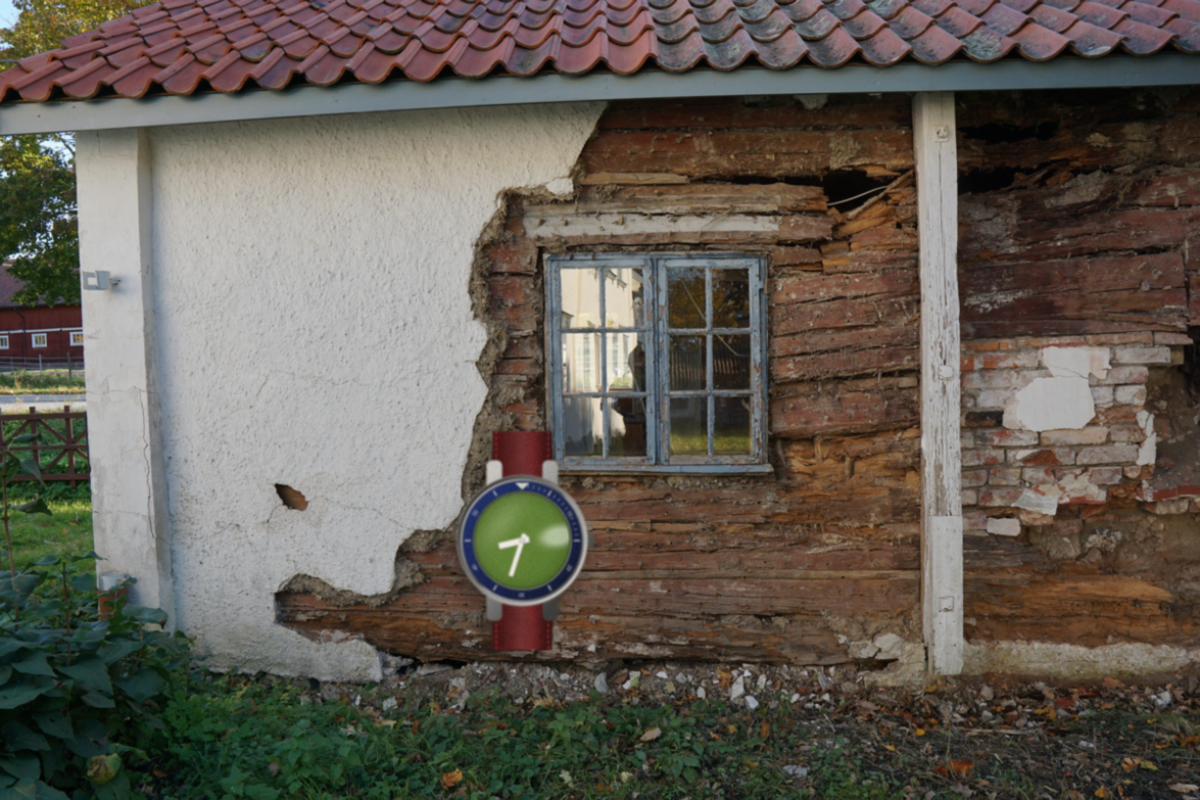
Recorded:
{"hour": 8, "minute": 33}
